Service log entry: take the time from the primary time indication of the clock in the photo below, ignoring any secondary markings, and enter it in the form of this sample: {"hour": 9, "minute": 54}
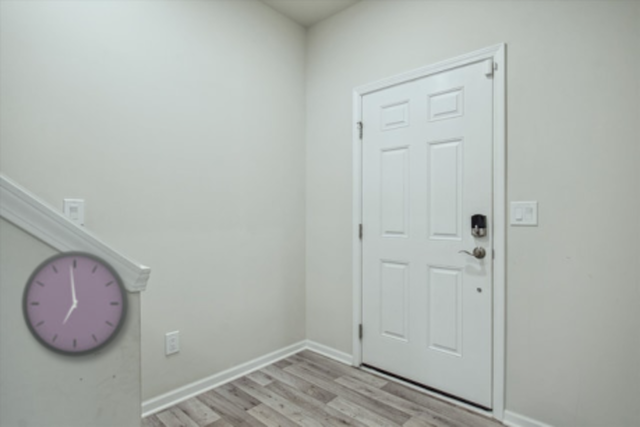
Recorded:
{"hour": 6, "minute": 59}
